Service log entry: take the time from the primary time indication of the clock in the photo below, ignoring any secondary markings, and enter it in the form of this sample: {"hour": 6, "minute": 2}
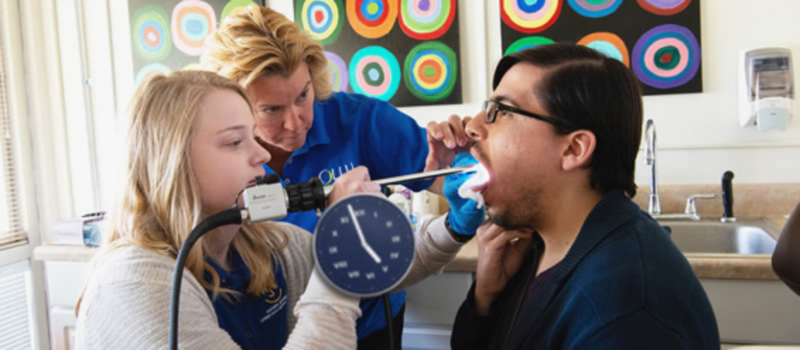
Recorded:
{"hour": 4, "minute": 58}
